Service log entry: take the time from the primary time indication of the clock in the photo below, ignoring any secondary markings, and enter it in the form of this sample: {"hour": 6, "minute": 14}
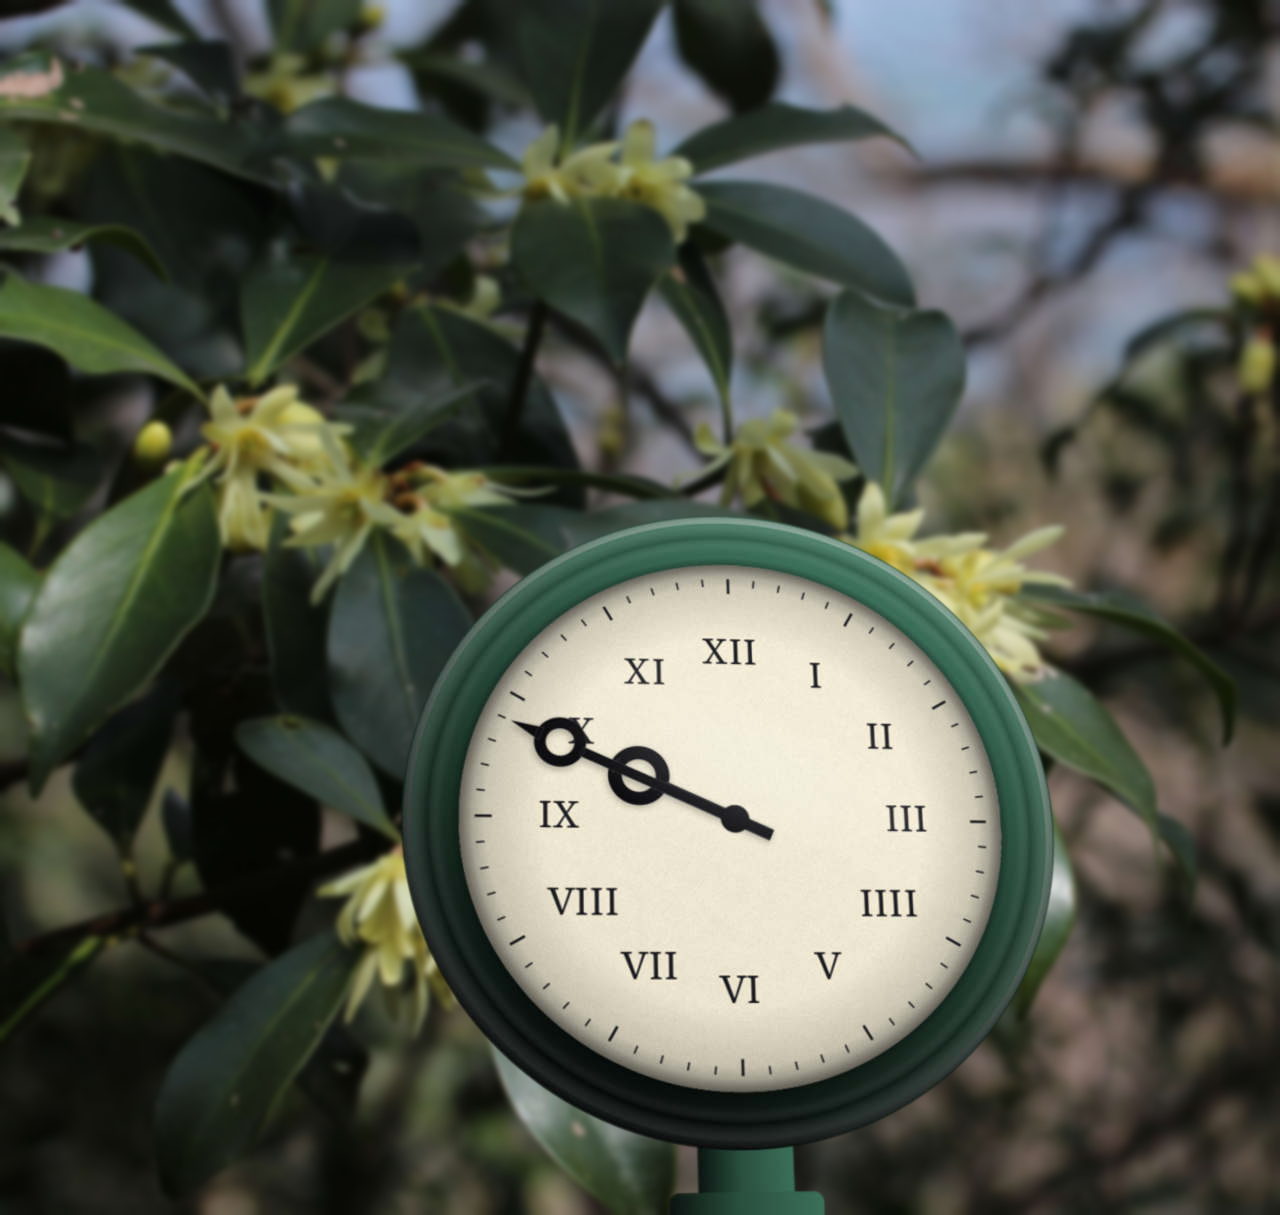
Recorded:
{"hour": 9, "minute": 49}
